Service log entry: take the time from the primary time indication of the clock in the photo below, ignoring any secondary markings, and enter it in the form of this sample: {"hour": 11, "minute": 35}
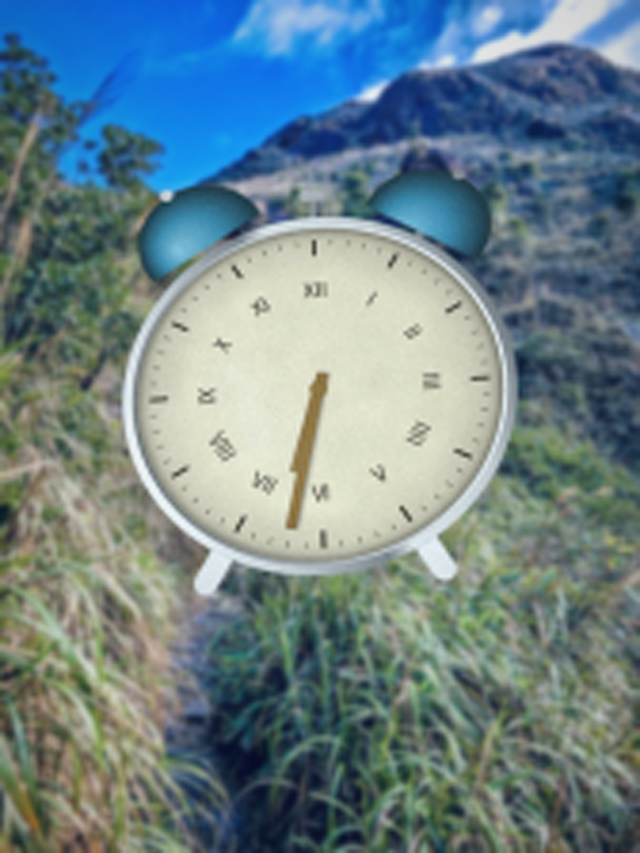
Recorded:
{"hour": 6, "minute": 32}
